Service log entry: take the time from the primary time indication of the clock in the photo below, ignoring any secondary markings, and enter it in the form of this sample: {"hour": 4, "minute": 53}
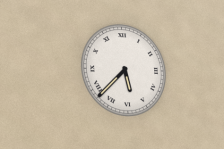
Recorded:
{"hour": 5, "minute": 38}
